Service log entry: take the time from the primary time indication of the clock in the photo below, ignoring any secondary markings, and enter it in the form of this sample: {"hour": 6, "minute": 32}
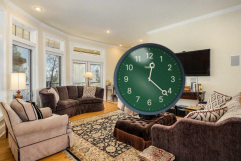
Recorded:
{"hour": 12, "minute": 22}
